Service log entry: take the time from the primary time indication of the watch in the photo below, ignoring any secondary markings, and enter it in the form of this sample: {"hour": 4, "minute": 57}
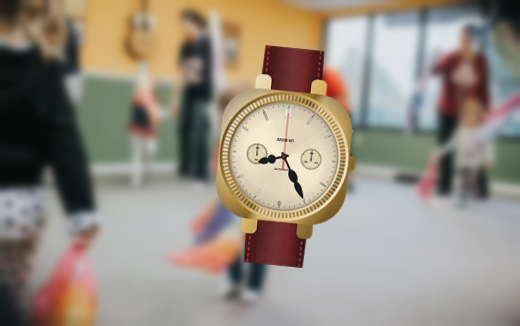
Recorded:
{"hour": 8, "minute": 25}
